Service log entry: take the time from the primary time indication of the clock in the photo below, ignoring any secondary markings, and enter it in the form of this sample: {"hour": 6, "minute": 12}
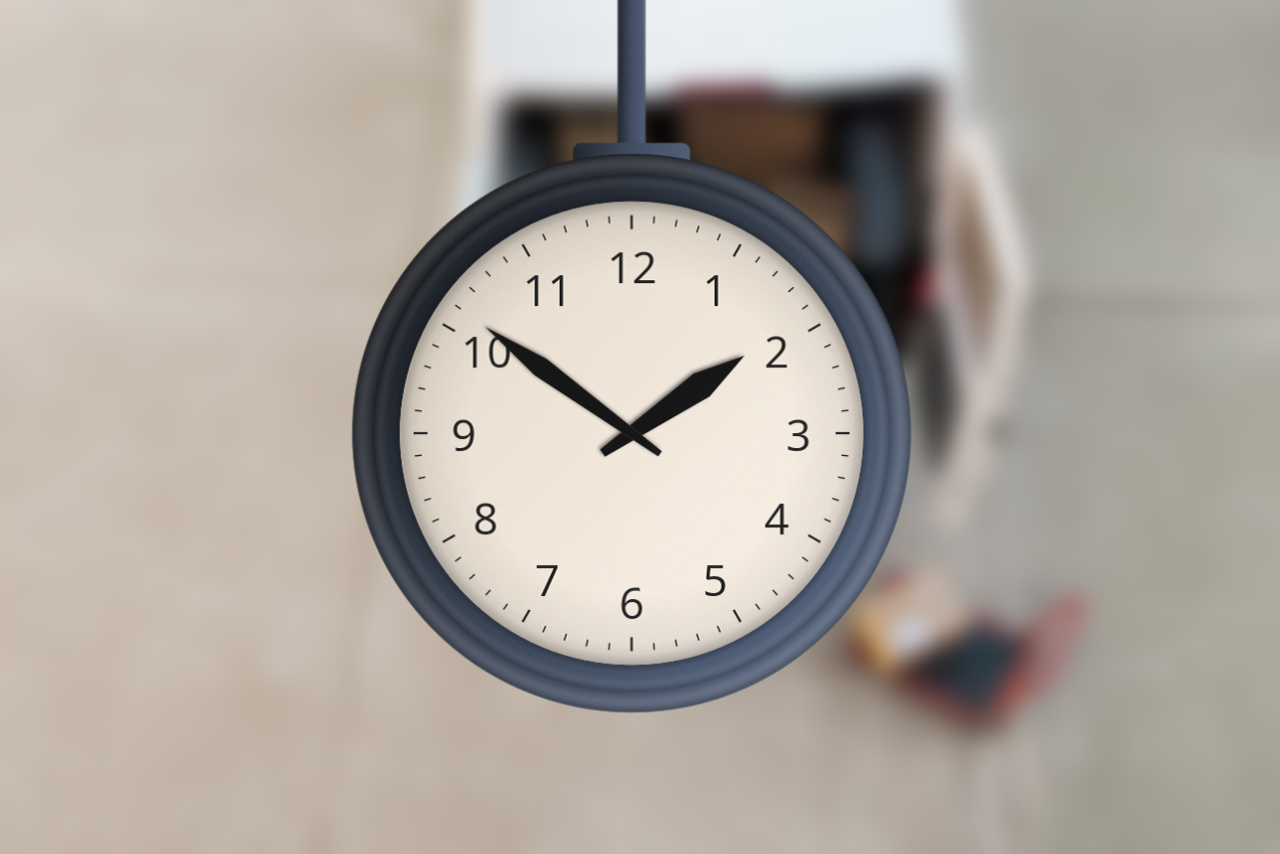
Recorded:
{"hour": 1, "minute": 51}
